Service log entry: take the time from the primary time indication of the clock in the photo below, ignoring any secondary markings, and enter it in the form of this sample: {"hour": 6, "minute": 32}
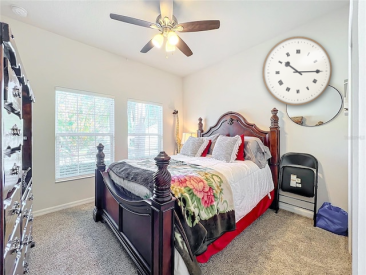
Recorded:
{"hour": 10, "minute": 15}
